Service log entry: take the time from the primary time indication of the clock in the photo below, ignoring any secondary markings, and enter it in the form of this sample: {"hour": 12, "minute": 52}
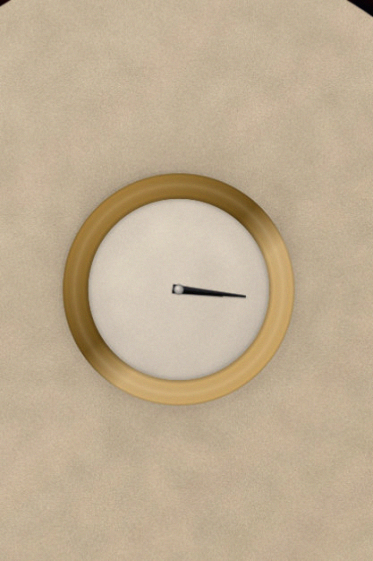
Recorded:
{"hour": 3, "minute": 16}
